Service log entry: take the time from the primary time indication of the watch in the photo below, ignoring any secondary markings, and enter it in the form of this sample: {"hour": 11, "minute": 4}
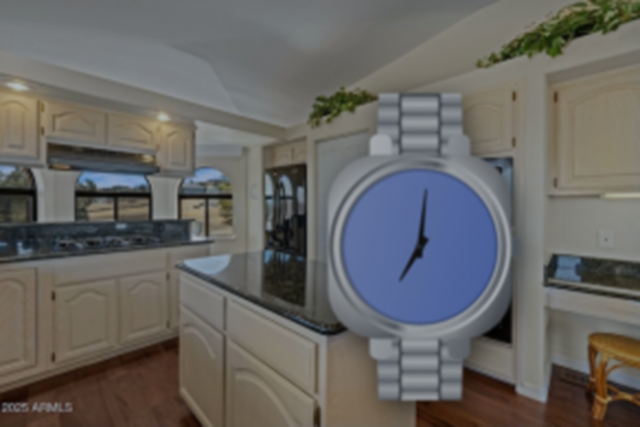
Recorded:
{"hour": 7, "minute": 1}
